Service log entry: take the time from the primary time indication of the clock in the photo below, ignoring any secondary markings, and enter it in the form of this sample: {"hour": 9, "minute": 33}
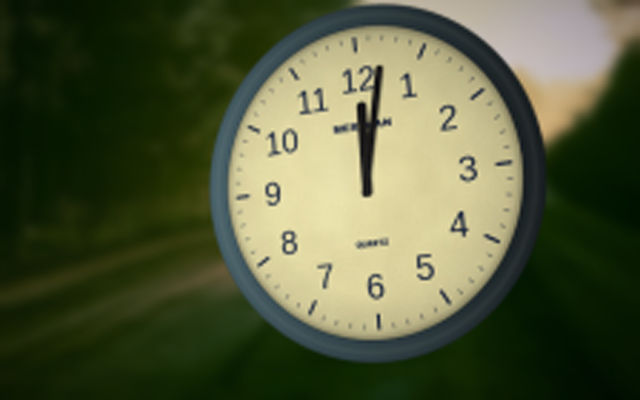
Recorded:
{"hour": 12, "minute": 2}
